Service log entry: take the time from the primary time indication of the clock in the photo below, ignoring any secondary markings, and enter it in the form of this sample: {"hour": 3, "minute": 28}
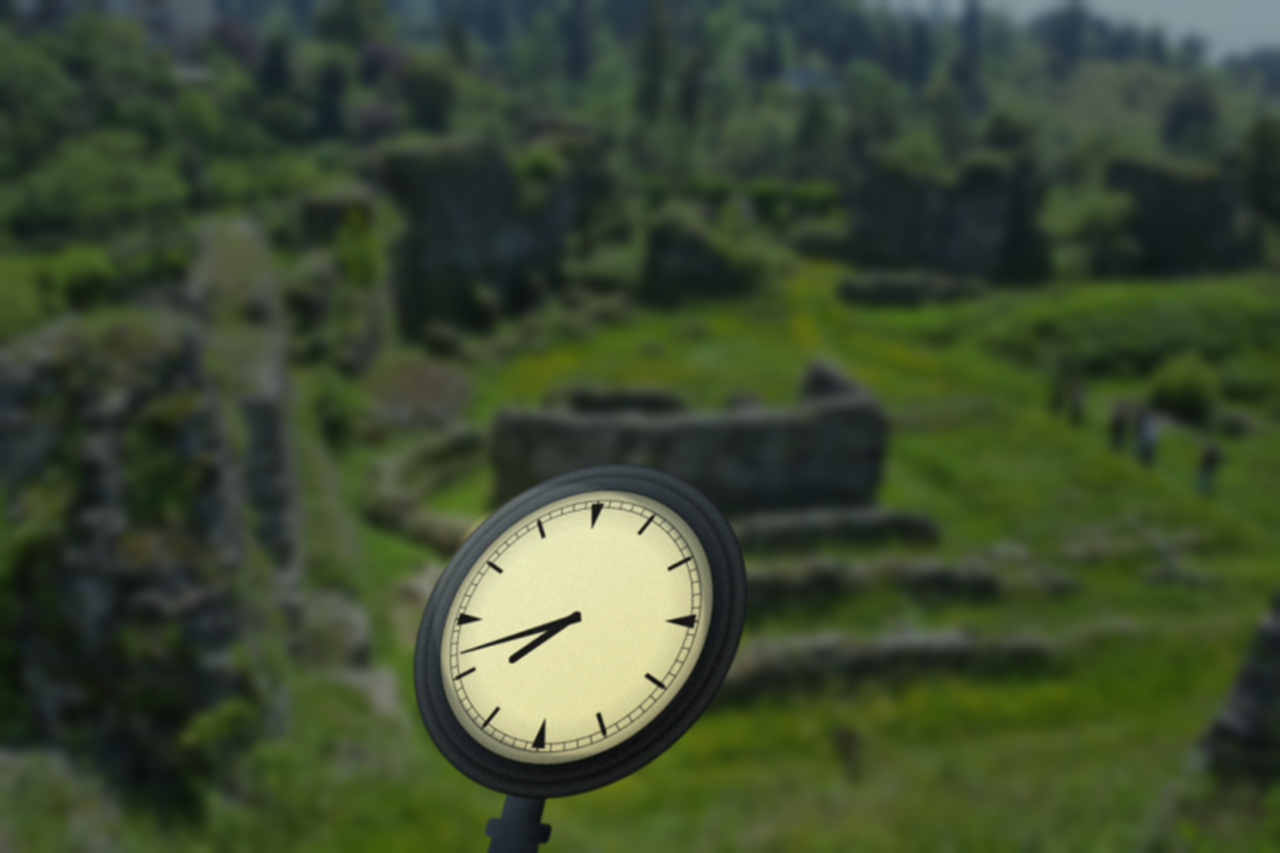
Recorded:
{"hour": 7, "minute": 42}
